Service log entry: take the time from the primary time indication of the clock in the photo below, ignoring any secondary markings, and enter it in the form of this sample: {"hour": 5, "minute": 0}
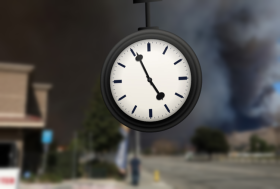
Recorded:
{"hour": 4, "minute": 56}
